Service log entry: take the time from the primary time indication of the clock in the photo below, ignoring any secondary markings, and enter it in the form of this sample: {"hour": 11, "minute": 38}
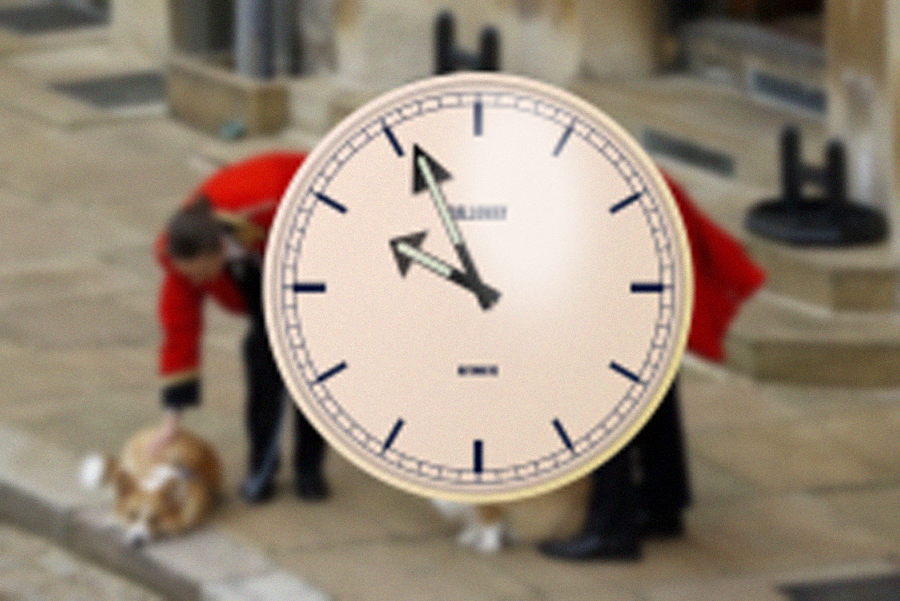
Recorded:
{"hour": 9, "minute": 56}
